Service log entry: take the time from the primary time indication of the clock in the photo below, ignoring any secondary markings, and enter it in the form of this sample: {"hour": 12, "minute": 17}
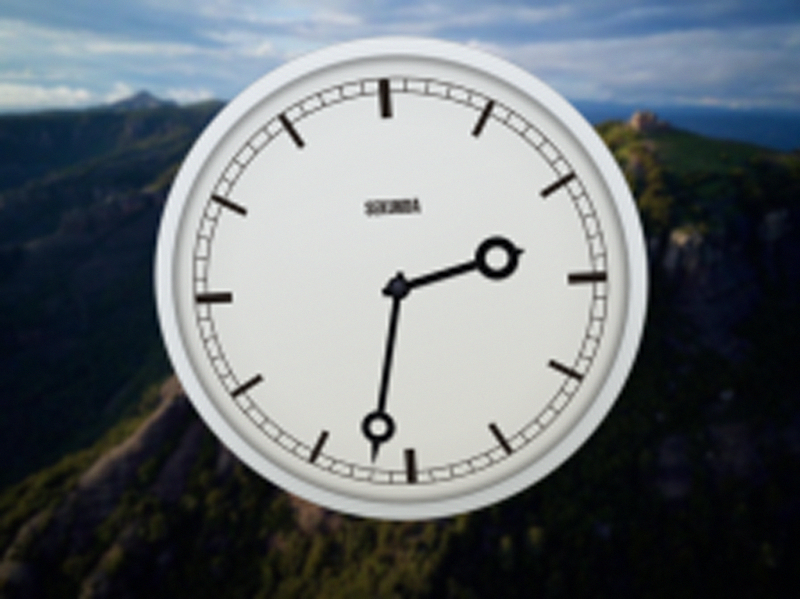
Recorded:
{"hour": 2, "minute": 32}
